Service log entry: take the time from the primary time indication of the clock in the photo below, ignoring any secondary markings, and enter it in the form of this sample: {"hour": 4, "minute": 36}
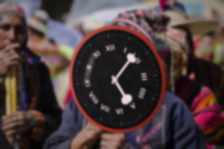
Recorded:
{"hour": 5, "minute": 8}
